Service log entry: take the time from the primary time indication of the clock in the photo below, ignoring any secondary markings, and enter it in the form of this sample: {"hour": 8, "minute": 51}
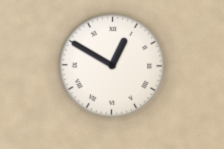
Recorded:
{"hour": 12, "minute": 50}
